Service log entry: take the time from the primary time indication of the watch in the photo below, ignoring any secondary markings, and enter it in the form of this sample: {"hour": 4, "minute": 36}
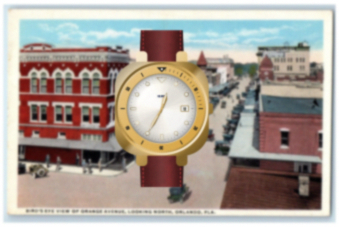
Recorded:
{"hour": 12, "minute": 35}
